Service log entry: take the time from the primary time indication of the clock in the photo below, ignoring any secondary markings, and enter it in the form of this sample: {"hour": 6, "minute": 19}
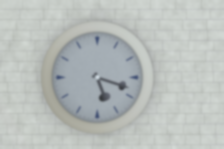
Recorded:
{"hour": 5, "minute": 18}
